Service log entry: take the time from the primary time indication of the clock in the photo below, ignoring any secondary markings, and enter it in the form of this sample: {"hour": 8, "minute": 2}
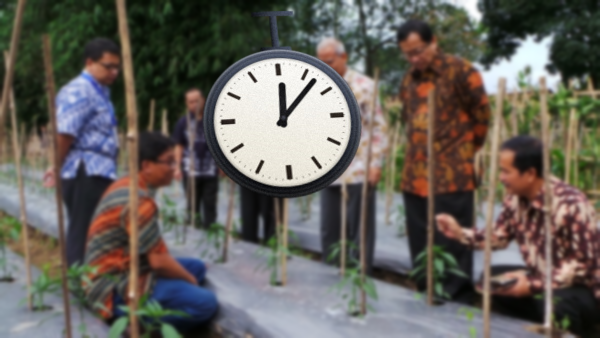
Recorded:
{"hour": 12, "minute": 7}
